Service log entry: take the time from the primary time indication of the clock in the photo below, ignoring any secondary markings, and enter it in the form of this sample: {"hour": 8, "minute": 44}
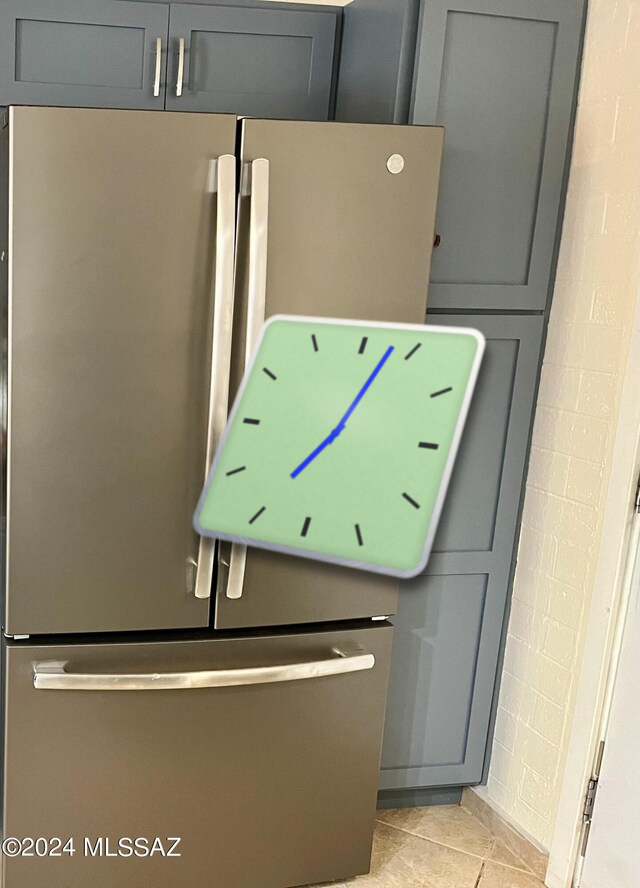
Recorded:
{"hour": 7, "minute": 3}
